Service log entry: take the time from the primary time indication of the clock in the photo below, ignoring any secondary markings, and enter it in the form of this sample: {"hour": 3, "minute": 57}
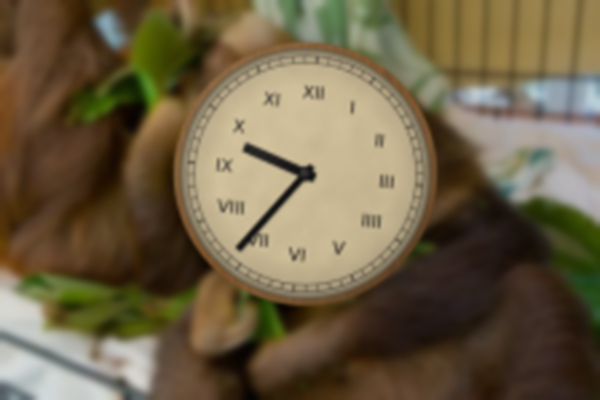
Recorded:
{"hour": 9, "minute": 36}
